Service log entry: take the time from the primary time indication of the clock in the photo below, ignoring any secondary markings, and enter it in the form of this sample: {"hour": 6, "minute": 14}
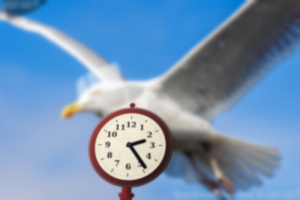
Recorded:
{"hour": 2, "minute": 24}
